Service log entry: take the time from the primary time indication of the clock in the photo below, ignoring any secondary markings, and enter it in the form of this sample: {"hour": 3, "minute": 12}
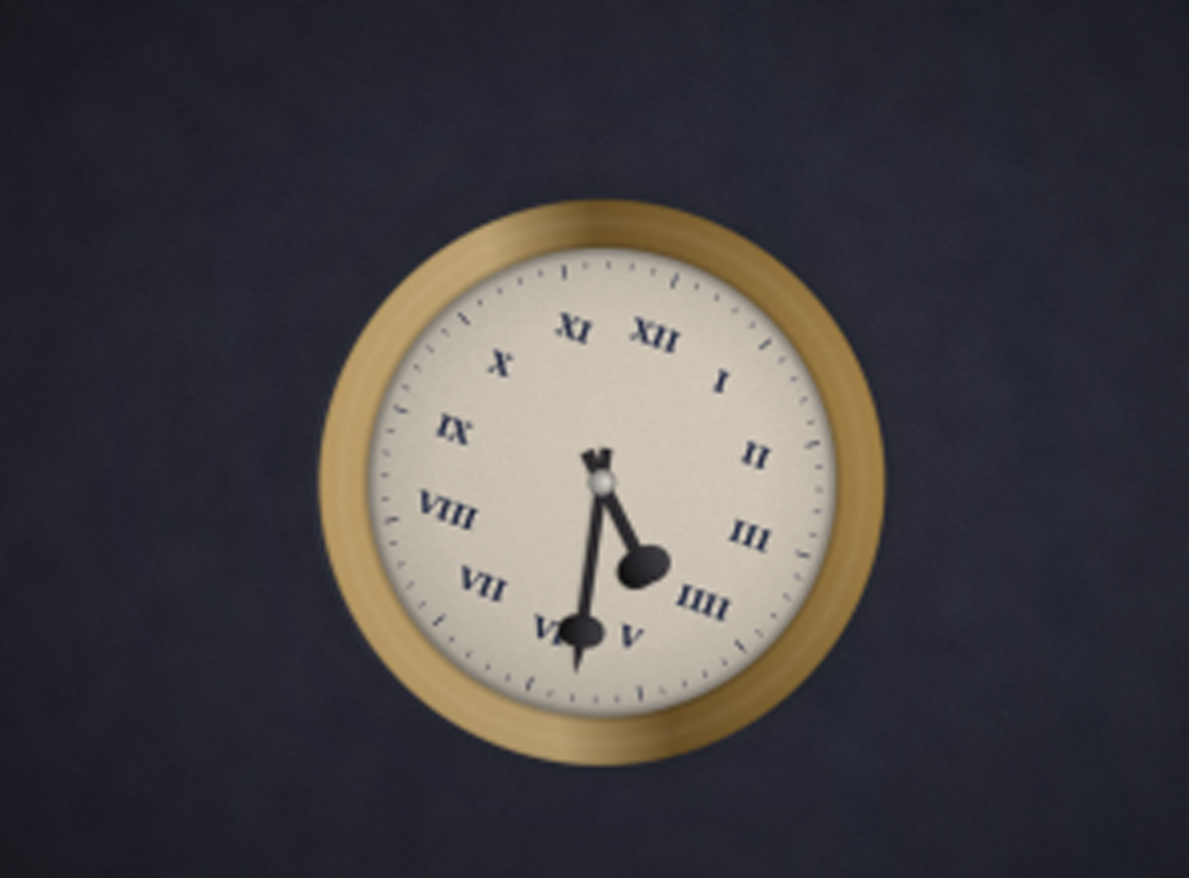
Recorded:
{"hour": 4, "minute": 28}
